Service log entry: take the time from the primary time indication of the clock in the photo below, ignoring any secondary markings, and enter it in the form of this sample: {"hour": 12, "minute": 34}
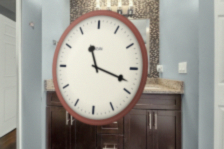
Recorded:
{"hour": 11, "minute": 18}
